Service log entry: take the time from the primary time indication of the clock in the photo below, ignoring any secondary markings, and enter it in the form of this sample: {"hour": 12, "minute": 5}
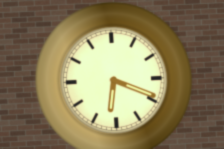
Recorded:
{"hour": 6, "minute": 19}
